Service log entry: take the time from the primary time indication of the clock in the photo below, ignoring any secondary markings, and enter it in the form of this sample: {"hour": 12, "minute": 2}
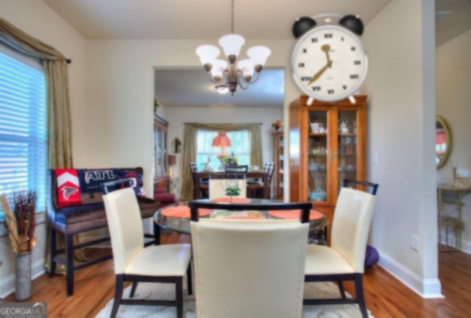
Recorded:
{"hour": 11, "minute": 38}
